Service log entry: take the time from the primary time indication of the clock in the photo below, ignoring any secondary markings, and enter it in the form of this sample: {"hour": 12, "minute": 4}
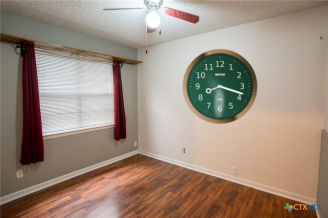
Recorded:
{"hour": 8, "minute": 18}
